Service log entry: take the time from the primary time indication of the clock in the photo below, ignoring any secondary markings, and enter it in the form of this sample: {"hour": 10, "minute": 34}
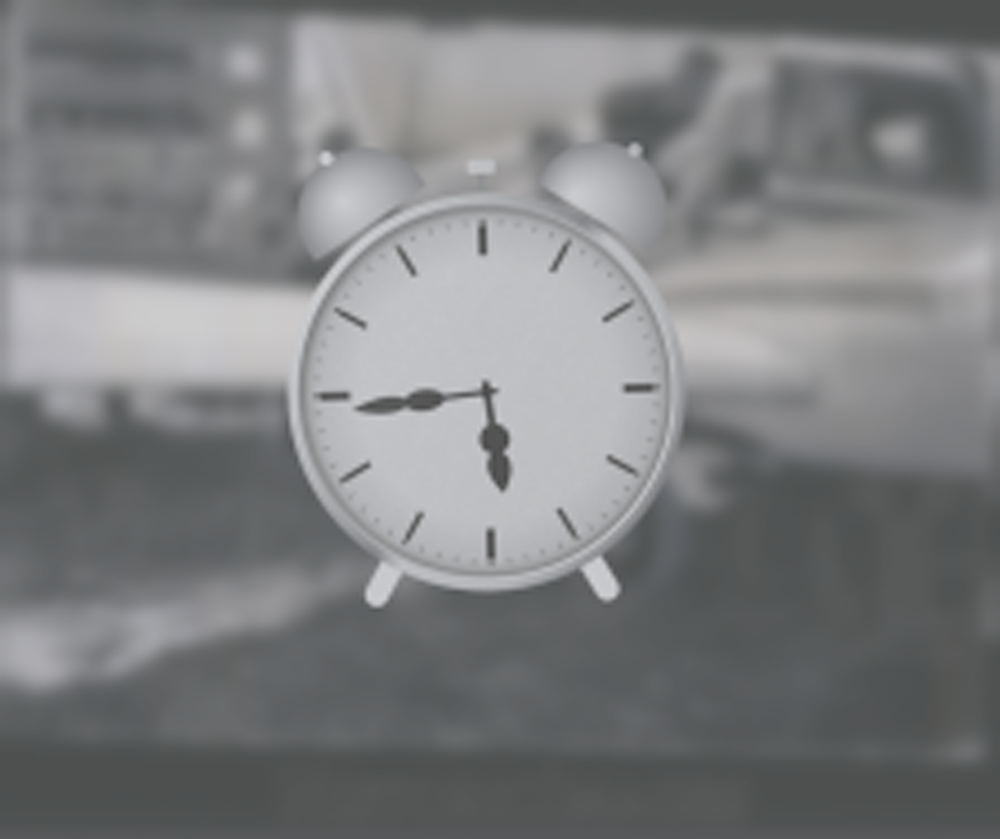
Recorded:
{"hour": 5, "minute": 44}
